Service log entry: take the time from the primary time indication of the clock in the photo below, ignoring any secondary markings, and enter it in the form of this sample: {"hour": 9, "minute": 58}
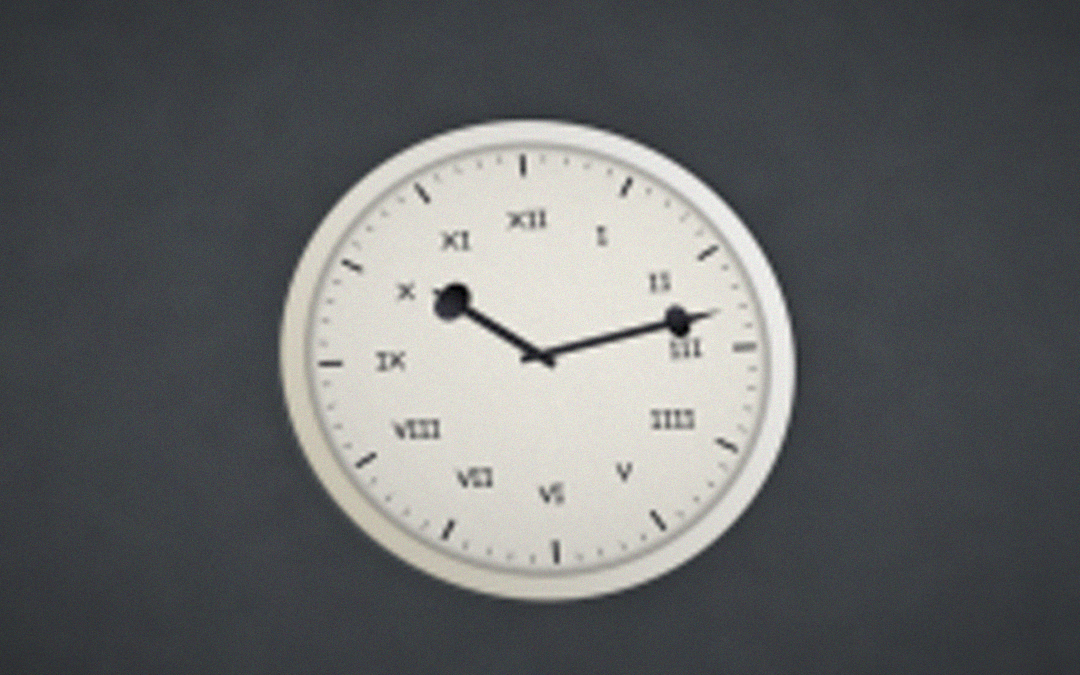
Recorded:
{"hour": 10, "minute": 13}
